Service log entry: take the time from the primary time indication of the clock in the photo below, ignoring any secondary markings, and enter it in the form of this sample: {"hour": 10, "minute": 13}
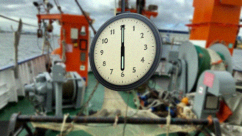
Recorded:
{"hour": 6, "minute": 0}
